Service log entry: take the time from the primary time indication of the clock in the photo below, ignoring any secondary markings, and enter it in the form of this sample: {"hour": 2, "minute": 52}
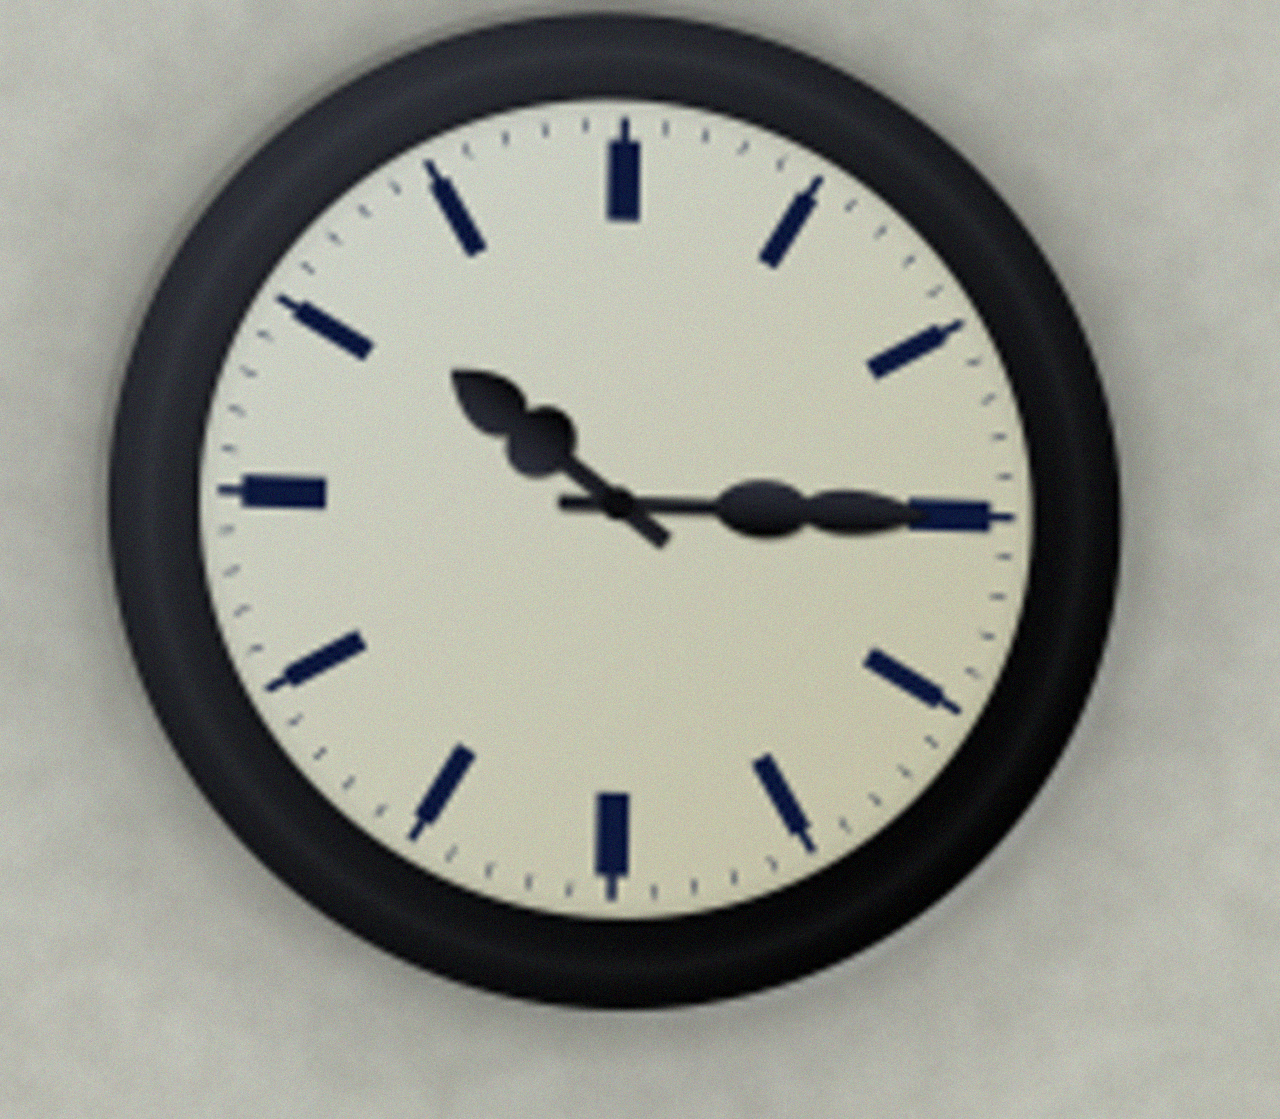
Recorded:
{"hour": 10, "minute": 15}
